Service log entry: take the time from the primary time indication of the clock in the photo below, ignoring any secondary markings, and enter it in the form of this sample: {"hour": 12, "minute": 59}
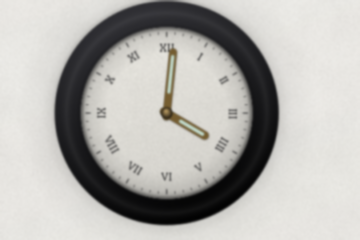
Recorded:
{"hour": 4, "minute": 1}
